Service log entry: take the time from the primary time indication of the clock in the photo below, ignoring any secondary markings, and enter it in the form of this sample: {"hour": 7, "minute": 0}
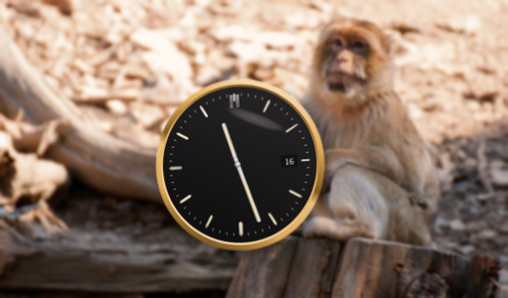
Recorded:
{"hour": 11, "minute": 27}
